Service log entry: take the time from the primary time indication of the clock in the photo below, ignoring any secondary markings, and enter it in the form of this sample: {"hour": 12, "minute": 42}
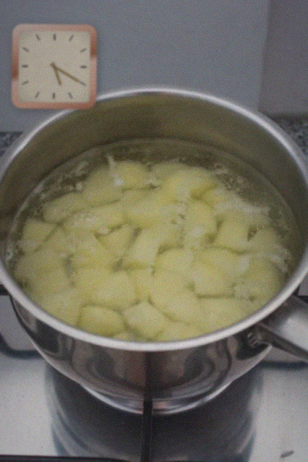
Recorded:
{"hour": 5, "minute": 20}
